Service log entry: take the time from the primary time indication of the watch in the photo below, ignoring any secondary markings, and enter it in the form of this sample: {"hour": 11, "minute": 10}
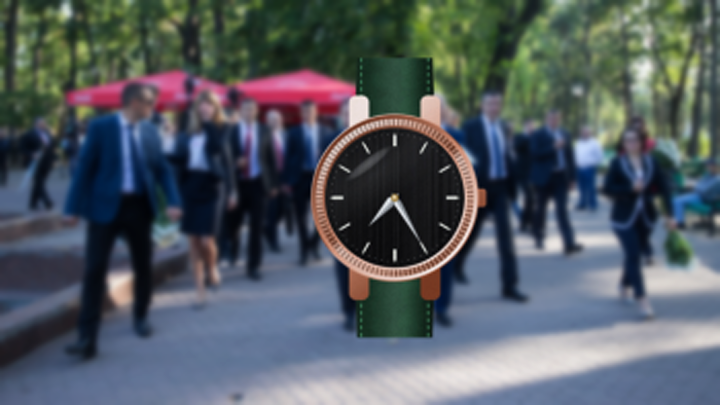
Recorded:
{"hour": 7, "minute": 25}
